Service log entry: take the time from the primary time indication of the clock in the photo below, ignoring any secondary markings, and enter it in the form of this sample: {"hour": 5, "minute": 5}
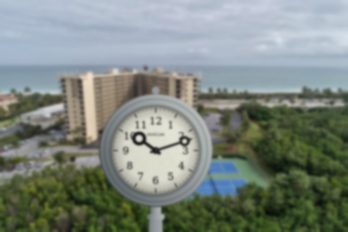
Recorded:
{"hour": 10, "minute": 12}
